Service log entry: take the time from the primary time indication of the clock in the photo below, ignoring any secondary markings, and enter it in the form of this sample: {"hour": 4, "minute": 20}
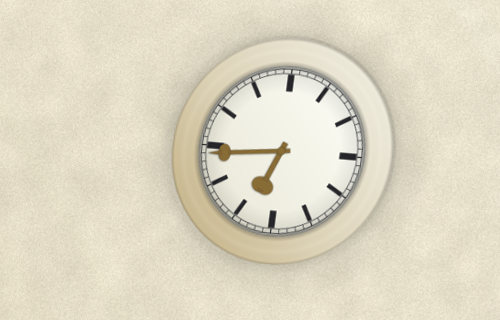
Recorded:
{"hour": 6, "minute": 44}
